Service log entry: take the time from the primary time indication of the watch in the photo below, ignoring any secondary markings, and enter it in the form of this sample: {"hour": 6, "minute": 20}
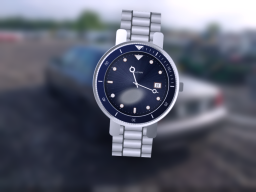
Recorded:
{"hour": 11, "minute": 18}
